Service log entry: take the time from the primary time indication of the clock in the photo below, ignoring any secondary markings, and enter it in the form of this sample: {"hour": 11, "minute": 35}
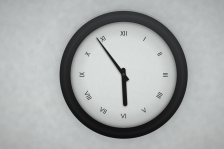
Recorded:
{"hour": 5, "minute": 54}
